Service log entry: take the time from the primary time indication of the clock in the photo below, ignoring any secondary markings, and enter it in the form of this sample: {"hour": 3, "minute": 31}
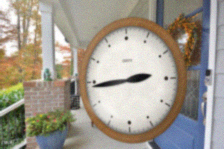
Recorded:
{"hour": 2, "minute": 44}
